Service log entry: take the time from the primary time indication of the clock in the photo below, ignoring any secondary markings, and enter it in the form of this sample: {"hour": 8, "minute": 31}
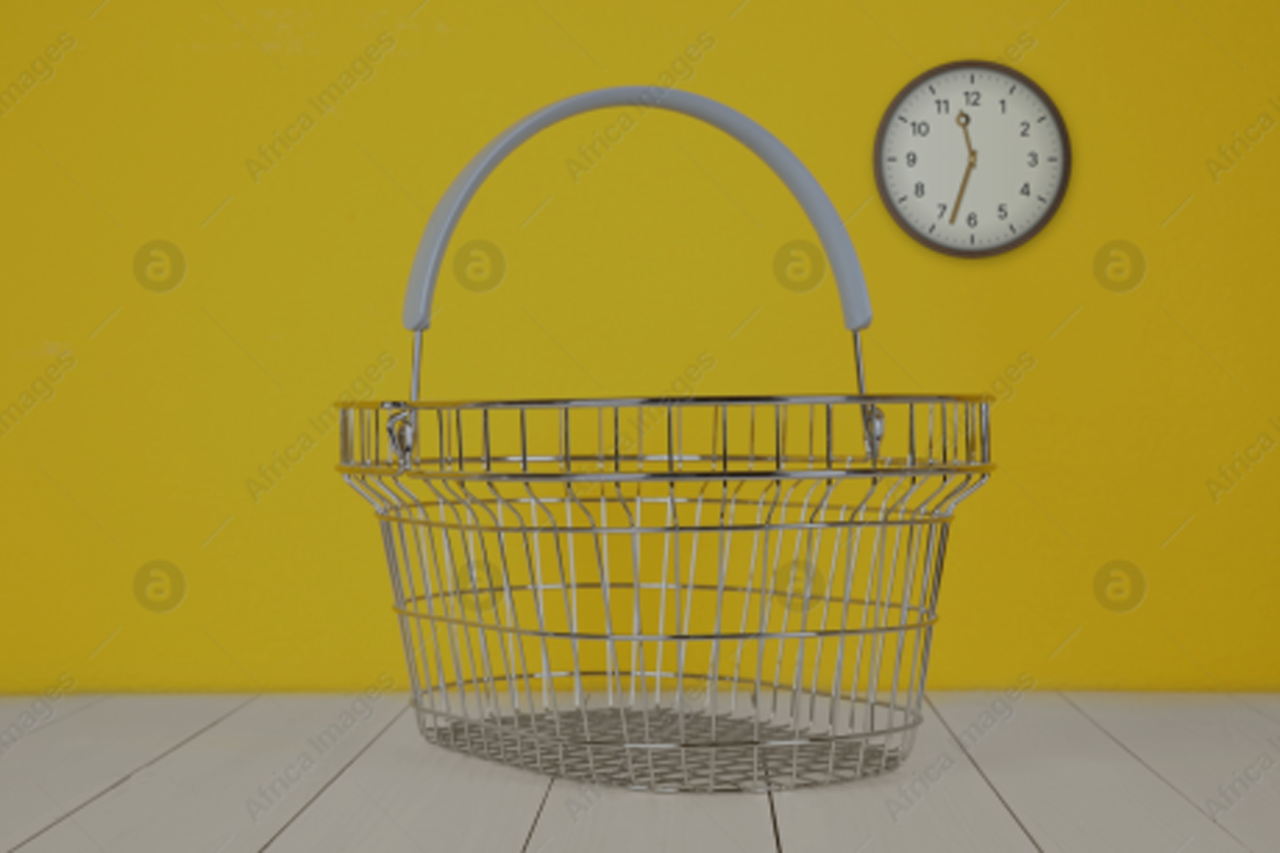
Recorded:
{"hour": 11, "minute": 33}
